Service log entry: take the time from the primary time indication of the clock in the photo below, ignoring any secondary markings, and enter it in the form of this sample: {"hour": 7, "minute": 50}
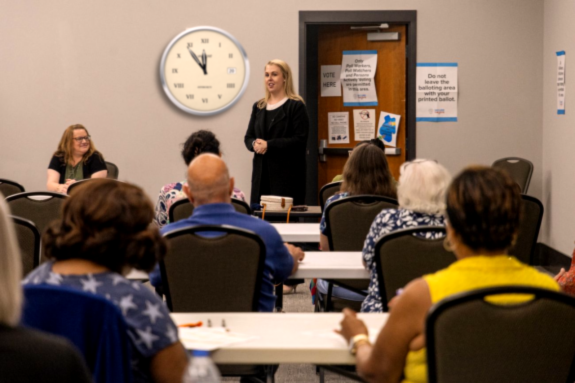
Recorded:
{"hour": 11, "minute": 54}
